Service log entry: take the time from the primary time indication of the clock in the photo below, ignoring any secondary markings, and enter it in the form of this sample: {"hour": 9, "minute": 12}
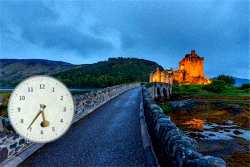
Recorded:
{"hour": 5, "minute": 36}
